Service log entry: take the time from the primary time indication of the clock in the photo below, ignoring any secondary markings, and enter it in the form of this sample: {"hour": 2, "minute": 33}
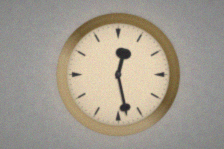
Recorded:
{"hour": 12, "minute": 28}
